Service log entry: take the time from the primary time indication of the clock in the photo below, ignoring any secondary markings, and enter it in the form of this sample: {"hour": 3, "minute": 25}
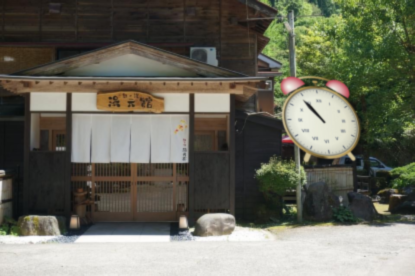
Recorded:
{"hour": 10, "minute": 54}
